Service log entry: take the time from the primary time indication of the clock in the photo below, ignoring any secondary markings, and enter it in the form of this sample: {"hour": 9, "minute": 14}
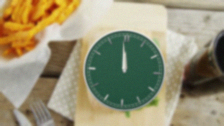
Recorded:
{"hour": 11, "minute": 59}
